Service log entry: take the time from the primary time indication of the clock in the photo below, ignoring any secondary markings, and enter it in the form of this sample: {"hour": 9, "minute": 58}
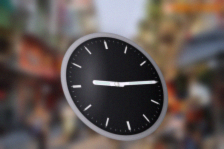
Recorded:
{"hour": 9, "minute": 15}
